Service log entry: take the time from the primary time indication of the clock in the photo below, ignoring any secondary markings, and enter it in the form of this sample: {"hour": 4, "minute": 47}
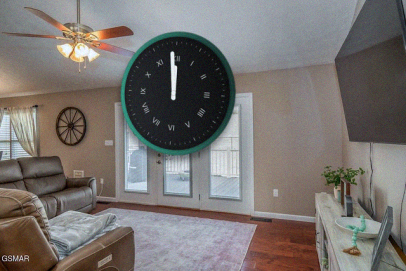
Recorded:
{"hour": 11, "minute": 59}
